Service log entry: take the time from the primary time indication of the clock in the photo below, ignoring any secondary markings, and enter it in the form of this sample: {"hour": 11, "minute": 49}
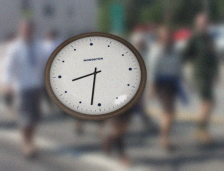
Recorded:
{"hour": 8, "minute": 32}
